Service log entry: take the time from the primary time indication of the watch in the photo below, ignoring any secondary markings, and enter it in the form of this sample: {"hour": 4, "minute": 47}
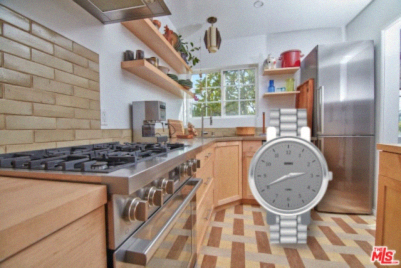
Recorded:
{"hour": 2, "minute": 41}
